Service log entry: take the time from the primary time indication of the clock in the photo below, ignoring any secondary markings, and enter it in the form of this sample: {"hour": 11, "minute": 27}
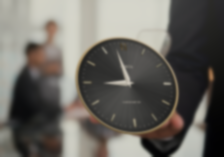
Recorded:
{"hour": 8, "minute": 58}
